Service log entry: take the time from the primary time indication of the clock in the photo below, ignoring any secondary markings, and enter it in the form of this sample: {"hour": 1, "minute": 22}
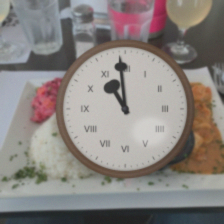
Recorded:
{"hour": 10, "minute": 59}
